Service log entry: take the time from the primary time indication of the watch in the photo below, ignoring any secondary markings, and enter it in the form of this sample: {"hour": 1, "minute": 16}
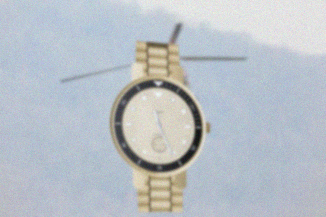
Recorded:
{"hour": 11, "minute": 26}
